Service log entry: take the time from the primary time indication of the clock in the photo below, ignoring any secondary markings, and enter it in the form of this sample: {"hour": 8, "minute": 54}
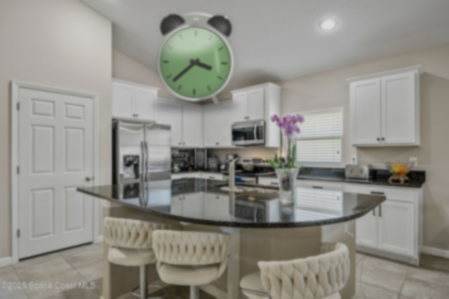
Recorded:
{"hour": 3, "minute": 38}
